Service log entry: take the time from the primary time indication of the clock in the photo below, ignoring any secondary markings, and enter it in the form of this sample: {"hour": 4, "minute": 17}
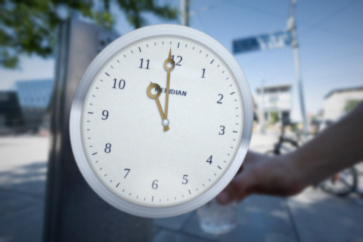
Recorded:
{"hour": 10, "minute": 59}
